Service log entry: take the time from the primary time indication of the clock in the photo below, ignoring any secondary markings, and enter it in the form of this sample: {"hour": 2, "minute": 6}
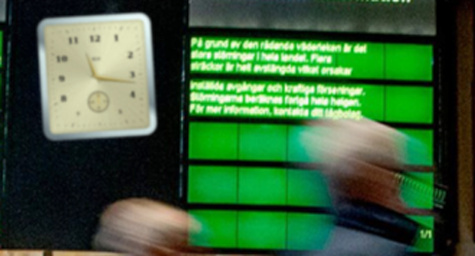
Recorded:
{"hour": 11, "minute": 17}
